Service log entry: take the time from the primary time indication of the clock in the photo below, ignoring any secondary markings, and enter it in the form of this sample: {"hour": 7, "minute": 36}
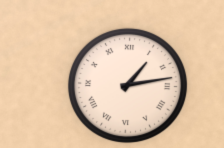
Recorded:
{"hour": 1, "minute": 13}
